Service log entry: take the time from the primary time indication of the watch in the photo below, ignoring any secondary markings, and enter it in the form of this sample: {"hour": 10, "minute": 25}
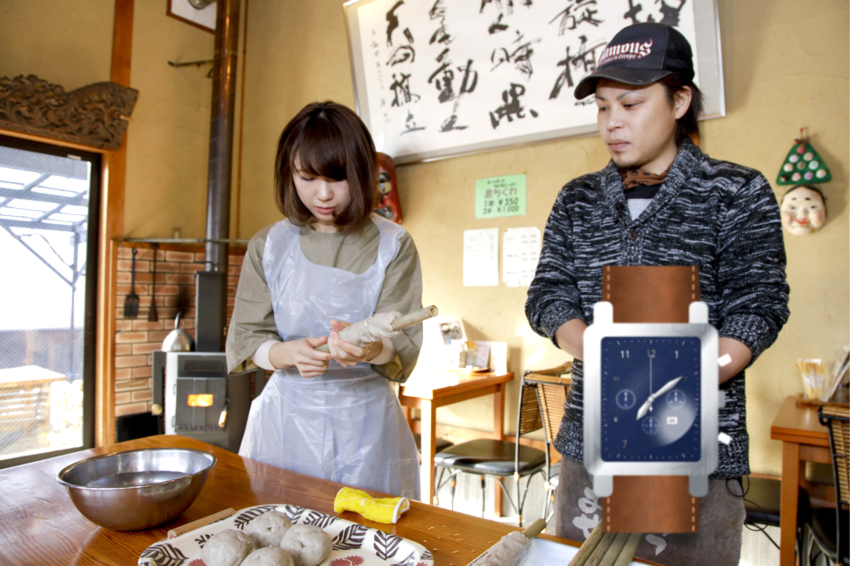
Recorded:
{"hour": 7, "minute": 9}
